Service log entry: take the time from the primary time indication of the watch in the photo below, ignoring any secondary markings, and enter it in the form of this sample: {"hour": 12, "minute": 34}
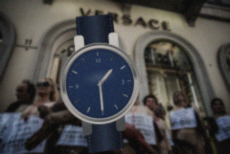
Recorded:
{"hour": 1, "minute": 30}
